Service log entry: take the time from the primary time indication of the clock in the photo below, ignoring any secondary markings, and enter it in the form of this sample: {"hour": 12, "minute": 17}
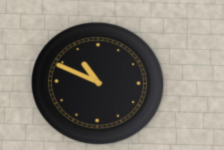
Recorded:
{"hour": 10, "minute": 49}
